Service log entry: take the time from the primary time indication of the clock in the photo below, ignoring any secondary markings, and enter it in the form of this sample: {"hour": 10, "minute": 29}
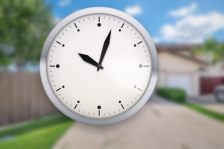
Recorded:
{"hour": 10, "minute": 3}
